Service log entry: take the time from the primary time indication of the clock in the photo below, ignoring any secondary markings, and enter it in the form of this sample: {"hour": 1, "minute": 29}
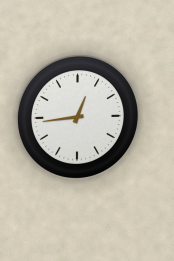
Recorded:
{"hour": 12, "minute": 44}
